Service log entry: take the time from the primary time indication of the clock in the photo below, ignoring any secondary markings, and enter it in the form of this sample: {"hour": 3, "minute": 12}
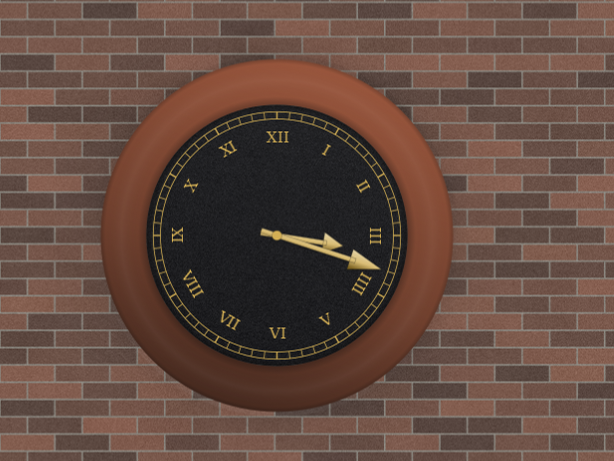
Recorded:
{"hour": 3, "minute": 18}
